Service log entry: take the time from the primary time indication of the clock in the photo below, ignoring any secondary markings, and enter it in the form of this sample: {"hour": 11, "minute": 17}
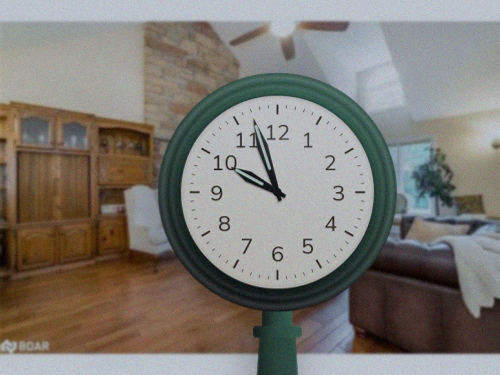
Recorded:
{"hour": 9, "minute": 57}
